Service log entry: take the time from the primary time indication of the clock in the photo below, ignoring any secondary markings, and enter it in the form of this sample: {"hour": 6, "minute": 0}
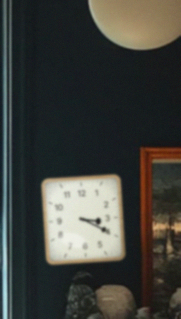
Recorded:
{"hour": 3, "minute": 20}
